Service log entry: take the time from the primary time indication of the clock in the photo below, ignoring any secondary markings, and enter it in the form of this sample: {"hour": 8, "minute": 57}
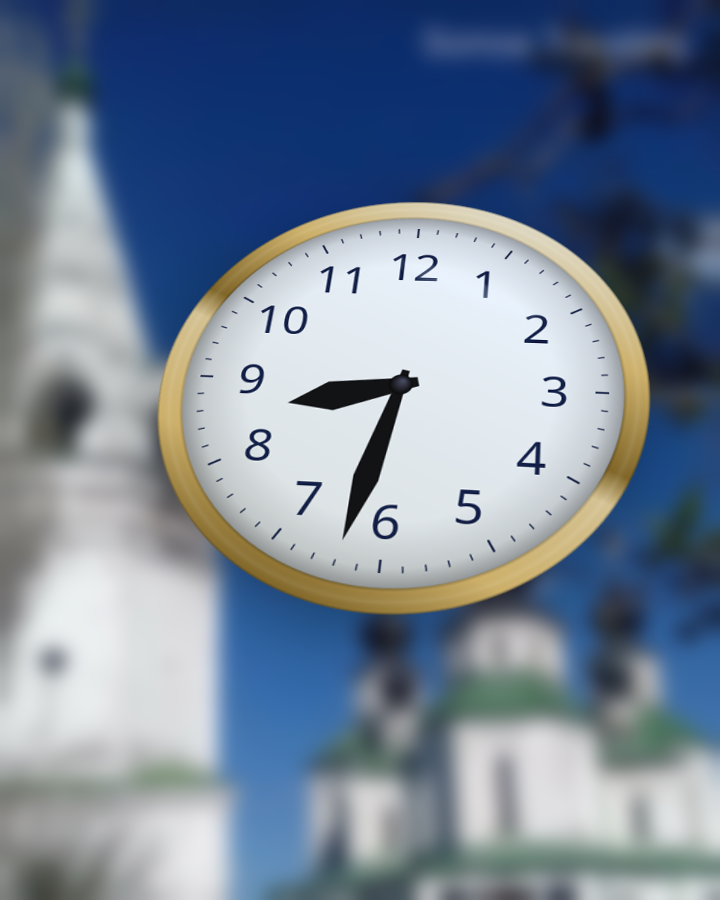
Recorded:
{"hour": 8, "minute": 32}
